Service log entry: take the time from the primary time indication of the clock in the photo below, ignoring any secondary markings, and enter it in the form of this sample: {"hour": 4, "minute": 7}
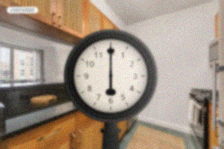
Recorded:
{"hour": 6, "minute": 0}
